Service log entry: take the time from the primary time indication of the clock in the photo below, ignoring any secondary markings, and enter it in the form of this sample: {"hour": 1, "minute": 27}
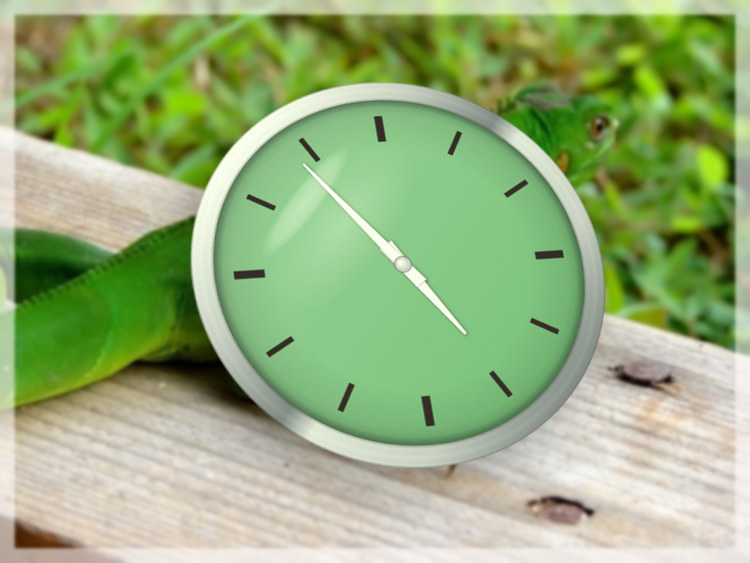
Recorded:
{"hour": 4, "minute": 54}
